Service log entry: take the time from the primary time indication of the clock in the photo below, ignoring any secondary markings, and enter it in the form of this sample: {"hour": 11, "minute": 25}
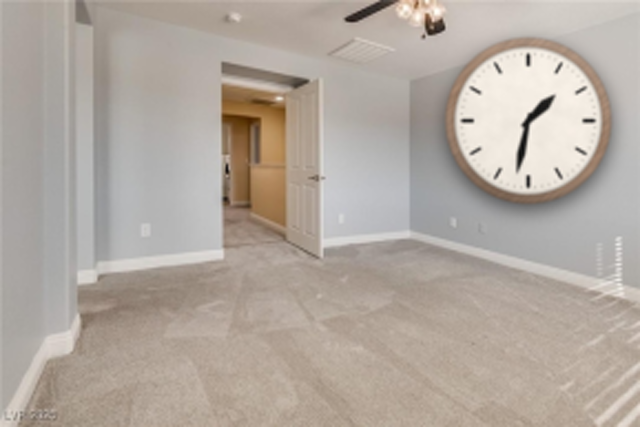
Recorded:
{"hour": 1, "minute": 32}
